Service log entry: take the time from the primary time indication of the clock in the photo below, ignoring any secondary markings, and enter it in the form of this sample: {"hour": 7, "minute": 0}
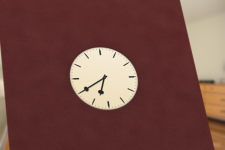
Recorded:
{"hour": 6, "minute": 40}
